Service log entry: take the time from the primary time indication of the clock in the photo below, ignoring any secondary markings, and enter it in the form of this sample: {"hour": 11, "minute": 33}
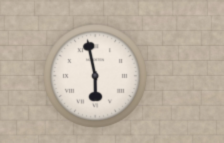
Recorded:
{"hour": 5, "minute": 58}
